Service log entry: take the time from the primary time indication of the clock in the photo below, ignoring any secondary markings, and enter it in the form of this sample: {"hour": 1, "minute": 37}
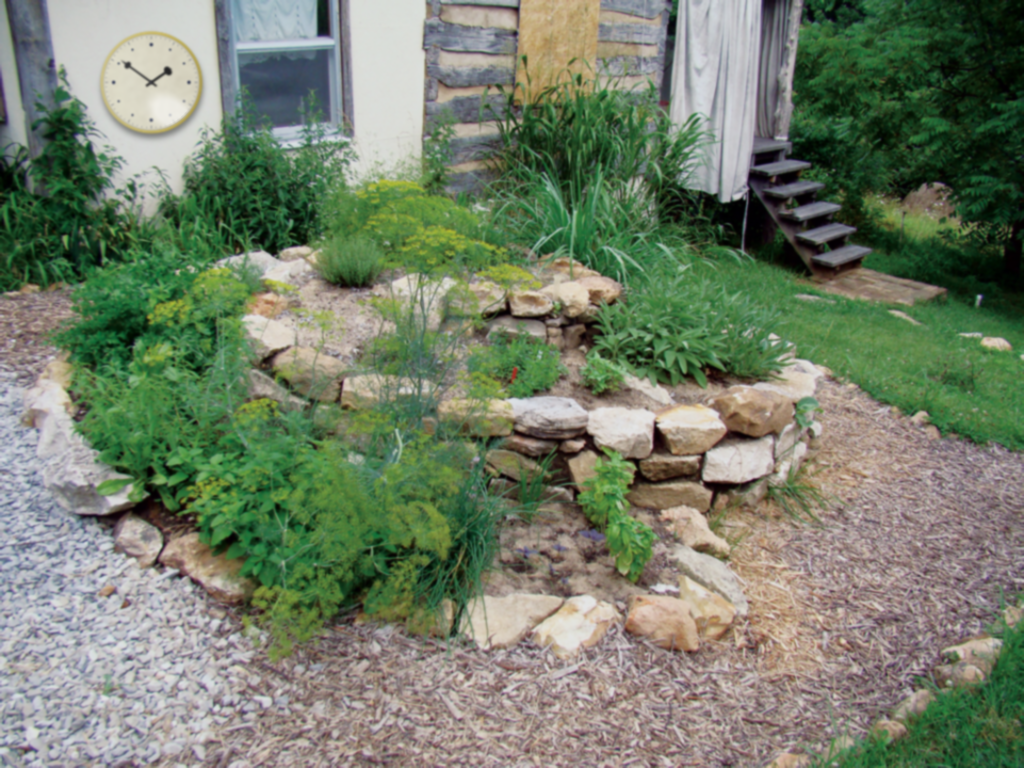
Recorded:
{"hour": 1, "minute": 51}
